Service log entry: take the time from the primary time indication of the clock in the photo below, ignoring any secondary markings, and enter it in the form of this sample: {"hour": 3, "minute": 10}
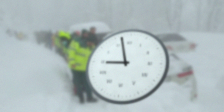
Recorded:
{"hour": 8, "minute": 57}
